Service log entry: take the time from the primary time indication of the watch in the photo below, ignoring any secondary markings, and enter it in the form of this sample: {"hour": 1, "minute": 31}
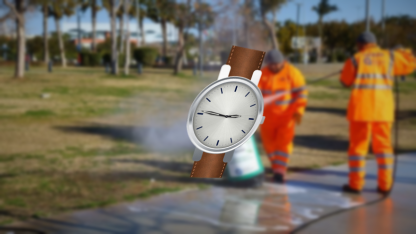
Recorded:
{"hour": 2, "minute": 46}
